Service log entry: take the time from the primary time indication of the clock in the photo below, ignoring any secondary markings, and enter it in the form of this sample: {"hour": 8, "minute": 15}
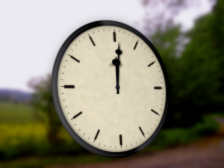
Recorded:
{"hour": 12, "minute": 1}
